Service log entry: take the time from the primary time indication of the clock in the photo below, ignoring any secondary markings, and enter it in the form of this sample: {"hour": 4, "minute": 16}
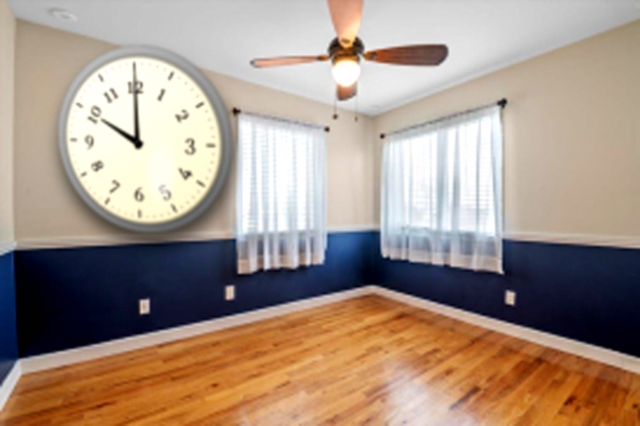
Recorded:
{"hour": 10, "minute": 0}
